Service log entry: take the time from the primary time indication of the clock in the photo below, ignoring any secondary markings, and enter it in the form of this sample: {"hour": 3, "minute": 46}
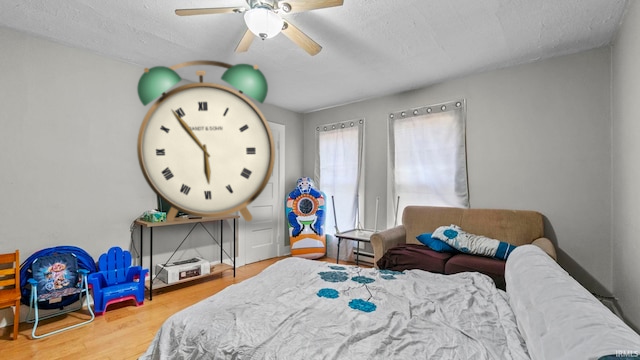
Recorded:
{"hour": 5, "minute": 54}
